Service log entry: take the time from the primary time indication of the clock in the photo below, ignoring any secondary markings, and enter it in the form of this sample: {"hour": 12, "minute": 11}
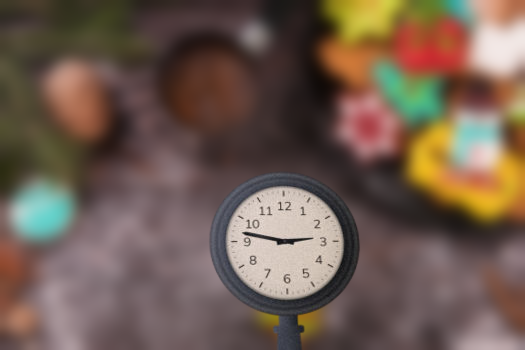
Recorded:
{"hour": 2, "minute": 47}
